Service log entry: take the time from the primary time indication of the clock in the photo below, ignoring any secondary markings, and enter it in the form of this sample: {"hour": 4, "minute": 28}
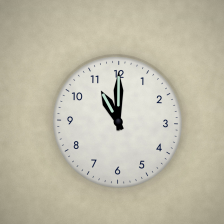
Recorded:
{"hour": 11, "minute": 0}
